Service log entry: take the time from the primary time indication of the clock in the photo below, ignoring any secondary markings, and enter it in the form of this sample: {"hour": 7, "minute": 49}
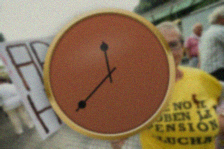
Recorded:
{"hour": 11, "minute": 37}
